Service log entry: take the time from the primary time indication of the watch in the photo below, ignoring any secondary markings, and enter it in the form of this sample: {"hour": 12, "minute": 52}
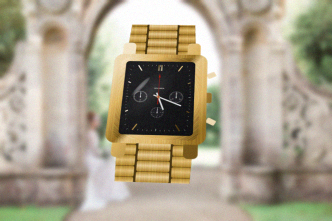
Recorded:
{"hour": 5, "minute": 19}
